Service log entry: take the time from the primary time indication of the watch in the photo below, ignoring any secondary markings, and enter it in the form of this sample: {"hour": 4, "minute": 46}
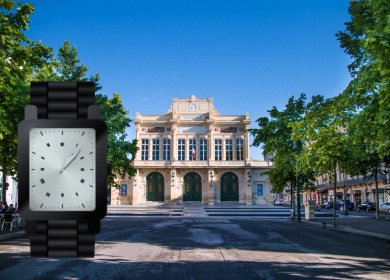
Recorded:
{"hour": 1, "minute": 7}
